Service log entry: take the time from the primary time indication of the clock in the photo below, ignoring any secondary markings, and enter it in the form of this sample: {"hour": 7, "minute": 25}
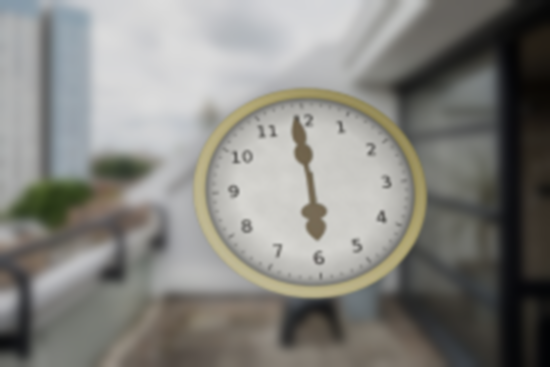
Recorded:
{"hour": 5, "minute": 59}
